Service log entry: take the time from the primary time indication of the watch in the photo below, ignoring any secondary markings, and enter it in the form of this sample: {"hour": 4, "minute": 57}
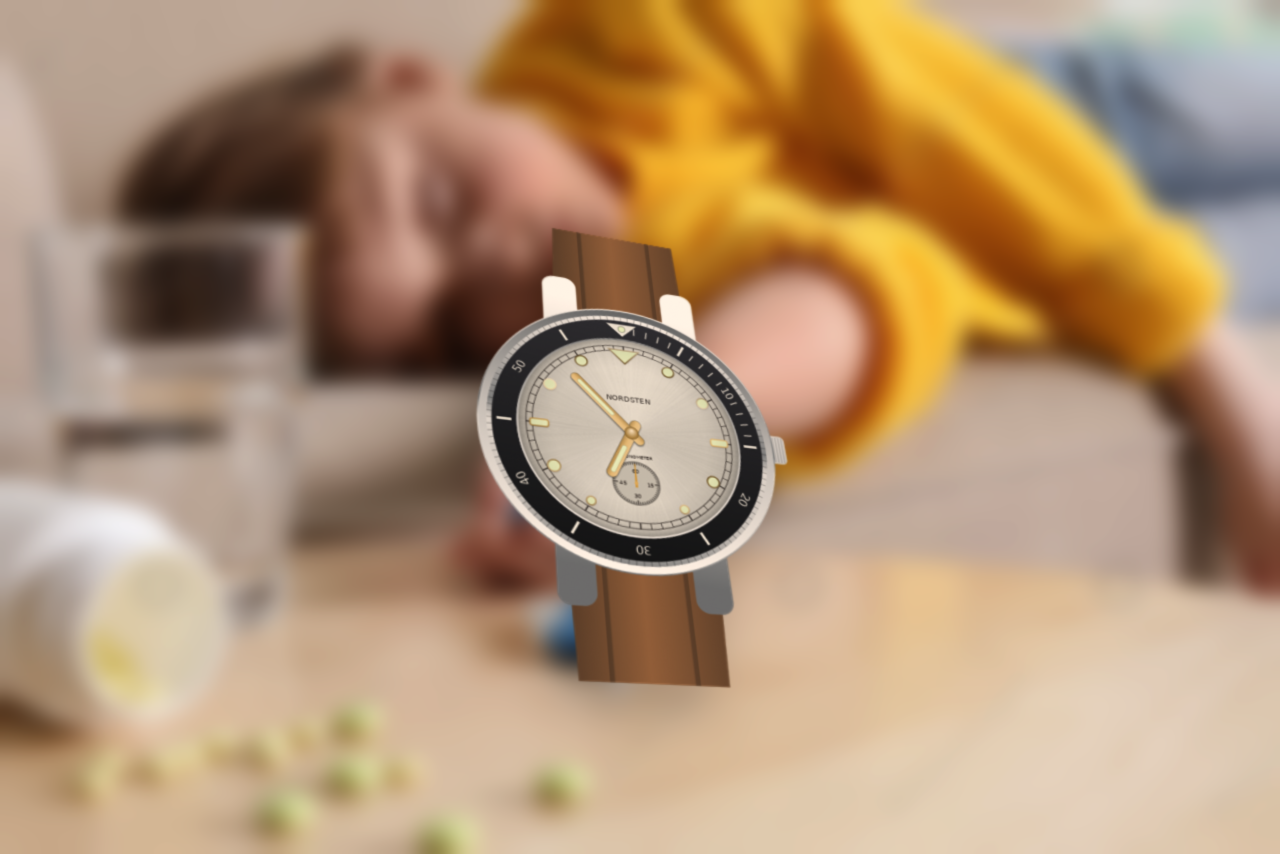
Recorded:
{"hour": 6, "minute": 53}
